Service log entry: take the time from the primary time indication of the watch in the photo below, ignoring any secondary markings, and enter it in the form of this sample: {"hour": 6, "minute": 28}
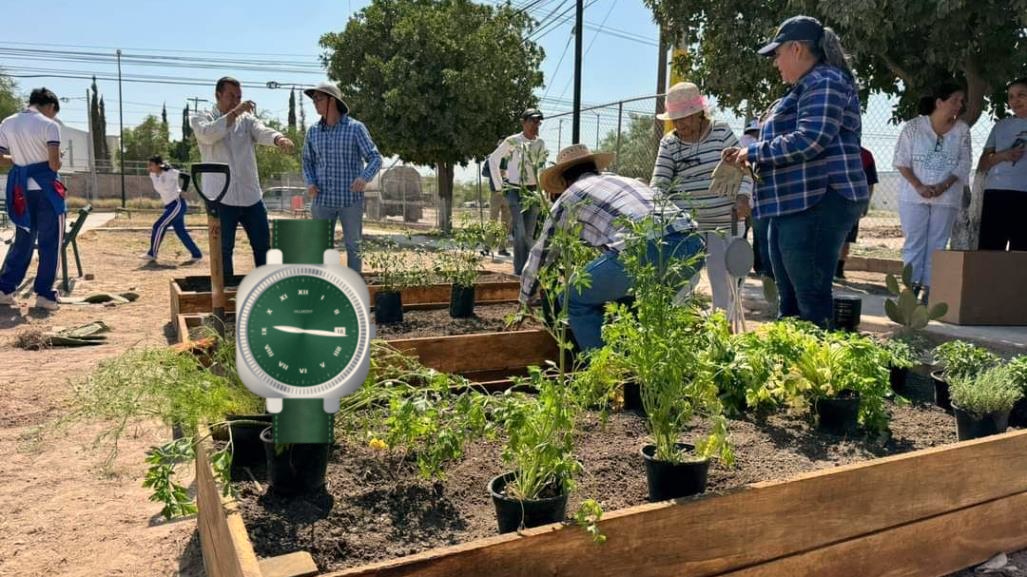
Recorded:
{"hour": 9, "minute": 16}
